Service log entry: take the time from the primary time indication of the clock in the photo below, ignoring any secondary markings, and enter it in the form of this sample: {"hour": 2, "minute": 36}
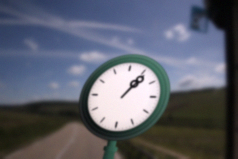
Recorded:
{"hour": 1, "minute": 6}
